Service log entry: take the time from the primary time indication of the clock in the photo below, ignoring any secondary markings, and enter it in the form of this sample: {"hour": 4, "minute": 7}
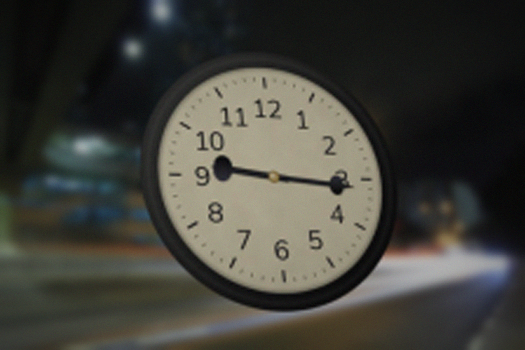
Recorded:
{"hour": 9, "minute": 16}
